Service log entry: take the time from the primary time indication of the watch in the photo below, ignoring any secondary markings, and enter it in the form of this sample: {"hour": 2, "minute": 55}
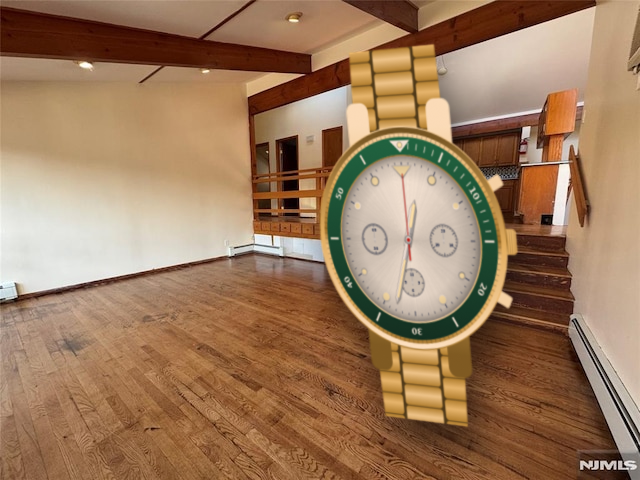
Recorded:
{"hour": 12, "minute": 33}
